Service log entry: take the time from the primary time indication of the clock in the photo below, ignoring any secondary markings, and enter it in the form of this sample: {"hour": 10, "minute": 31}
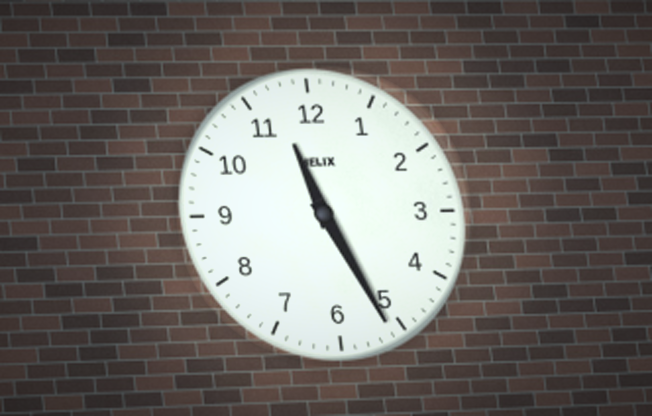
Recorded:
{"hour": 11, "minute": 26}
